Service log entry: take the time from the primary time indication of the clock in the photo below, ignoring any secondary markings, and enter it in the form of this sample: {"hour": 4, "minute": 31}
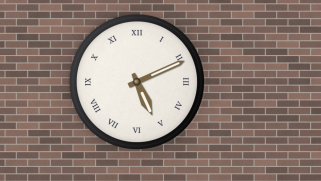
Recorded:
{"hour": 5, "minute": 11}
